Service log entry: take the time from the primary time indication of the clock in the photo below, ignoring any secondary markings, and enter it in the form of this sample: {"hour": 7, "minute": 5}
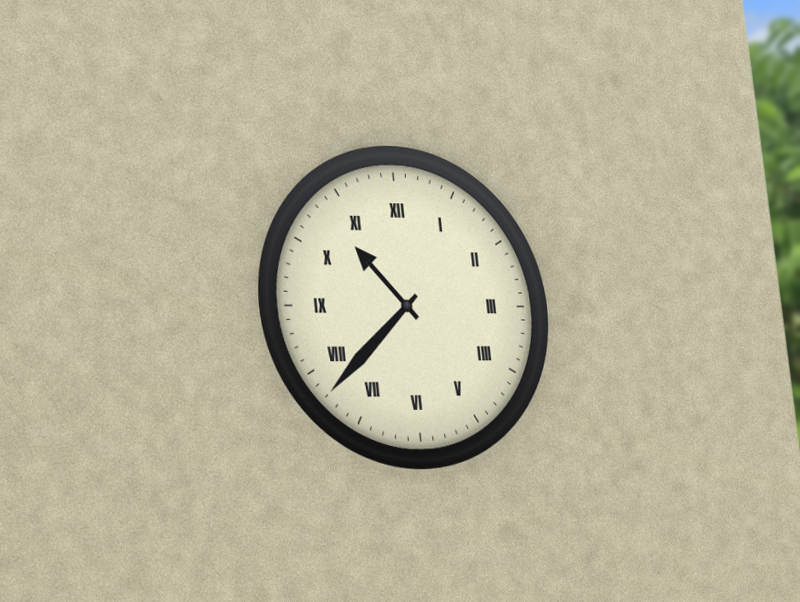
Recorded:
{"hour": 10, "minute": 38}
